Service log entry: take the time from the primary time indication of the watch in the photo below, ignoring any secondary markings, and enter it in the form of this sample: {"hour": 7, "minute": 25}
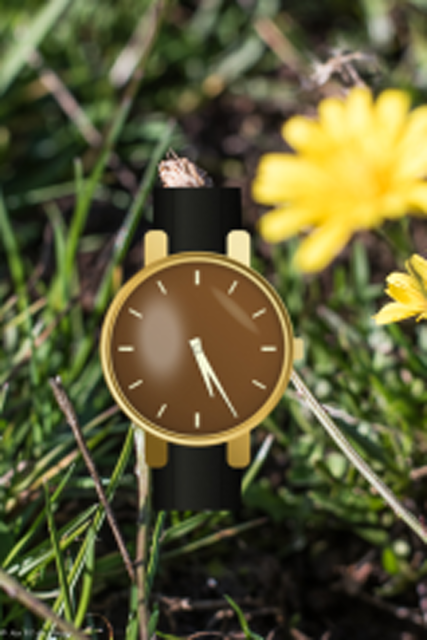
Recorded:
{"hour": 5, "minute": 25}
